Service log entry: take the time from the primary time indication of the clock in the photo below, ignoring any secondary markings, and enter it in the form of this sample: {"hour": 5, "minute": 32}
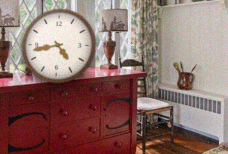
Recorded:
{"hour": 4, "minute": 43}
